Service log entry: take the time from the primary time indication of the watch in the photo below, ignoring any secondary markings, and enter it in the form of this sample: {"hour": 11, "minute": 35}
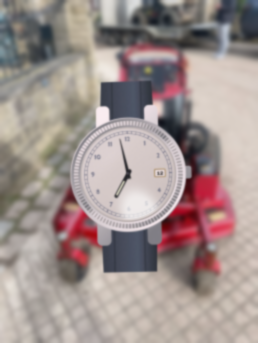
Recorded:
{"hour": 6, "minute": 58}
